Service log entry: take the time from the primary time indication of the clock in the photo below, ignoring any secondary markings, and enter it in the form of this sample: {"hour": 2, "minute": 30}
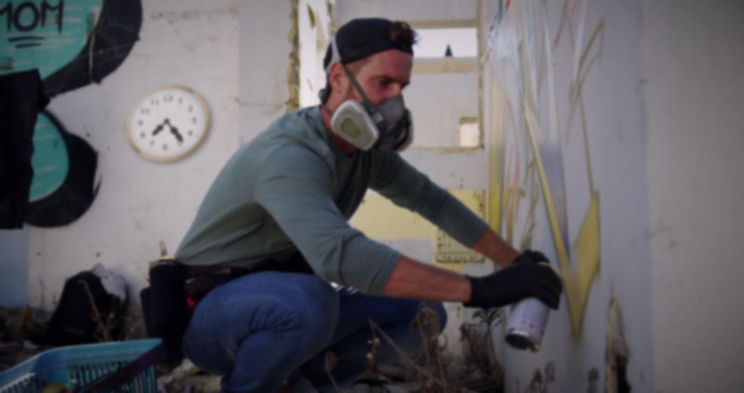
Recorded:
{"hour": 7, "minute": 24}
